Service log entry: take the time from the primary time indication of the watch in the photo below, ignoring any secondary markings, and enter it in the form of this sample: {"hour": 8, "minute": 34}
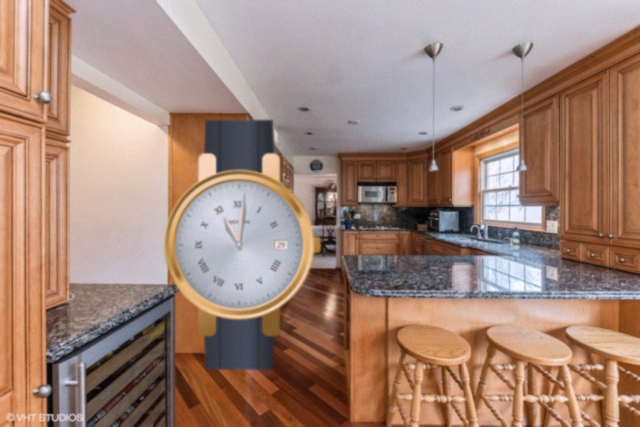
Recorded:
{"hour": 11, "minute": 1}
